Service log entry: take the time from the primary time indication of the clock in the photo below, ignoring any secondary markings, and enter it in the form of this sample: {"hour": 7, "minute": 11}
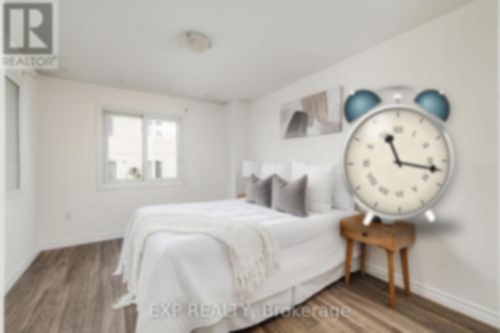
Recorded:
{"hour": 11, "minute": 17}
